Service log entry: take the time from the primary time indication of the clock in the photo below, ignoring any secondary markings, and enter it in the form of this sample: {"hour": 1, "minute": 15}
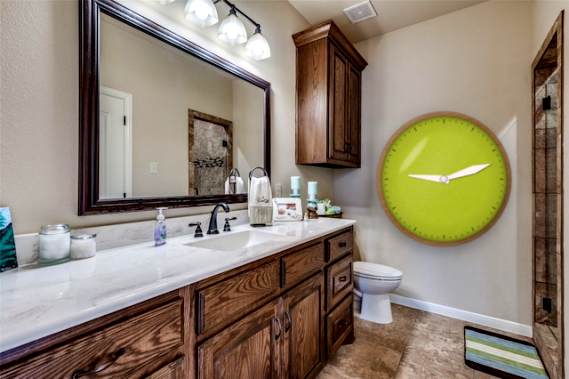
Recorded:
{"hour": 9, "minute": 12}
